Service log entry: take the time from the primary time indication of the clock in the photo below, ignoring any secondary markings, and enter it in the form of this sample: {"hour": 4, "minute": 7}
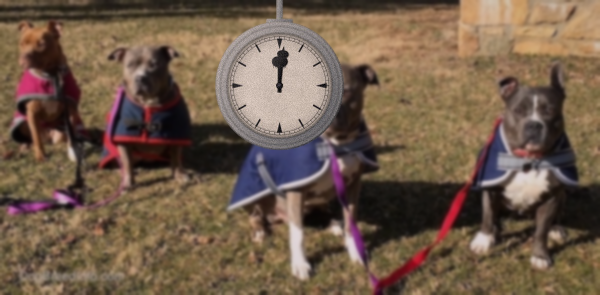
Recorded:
{"hour": 12, "minute": 1}
